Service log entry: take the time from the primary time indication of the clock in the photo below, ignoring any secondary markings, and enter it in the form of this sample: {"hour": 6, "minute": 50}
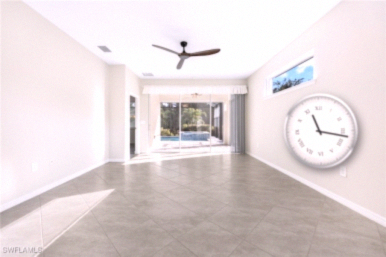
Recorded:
{"hour": 11, "minute": 17}
